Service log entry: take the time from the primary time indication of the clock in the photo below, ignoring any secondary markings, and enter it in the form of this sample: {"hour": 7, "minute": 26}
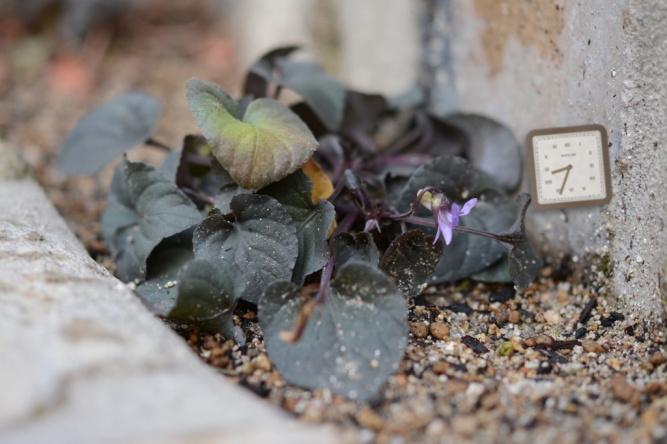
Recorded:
{"hour": 8, "minute": 34}
